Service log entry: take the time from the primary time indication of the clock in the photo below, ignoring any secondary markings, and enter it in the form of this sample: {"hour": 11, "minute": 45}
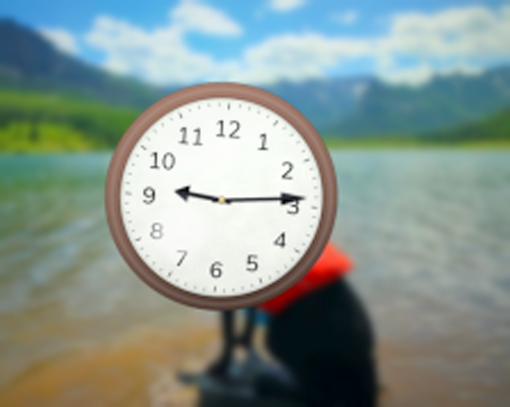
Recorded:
{"hour": 9, "minute": 14}
